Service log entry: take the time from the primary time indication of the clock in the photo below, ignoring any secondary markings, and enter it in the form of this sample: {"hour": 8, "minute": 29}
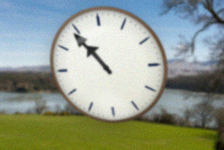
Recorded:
{"hour": 10, "minute": 54}
